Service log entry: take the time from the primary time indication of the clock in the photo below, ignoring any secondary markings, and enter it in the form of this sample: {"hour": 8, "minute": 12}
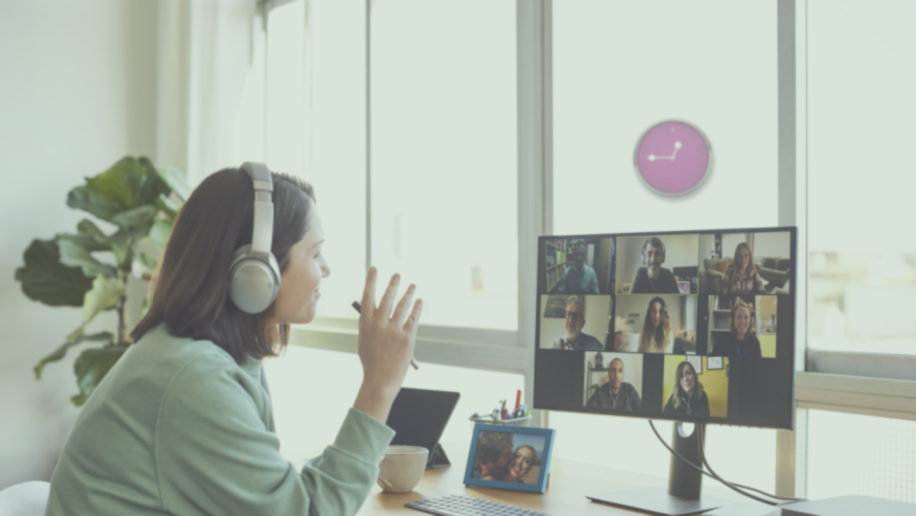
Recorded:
{"hour": 12, "minute": 45}
